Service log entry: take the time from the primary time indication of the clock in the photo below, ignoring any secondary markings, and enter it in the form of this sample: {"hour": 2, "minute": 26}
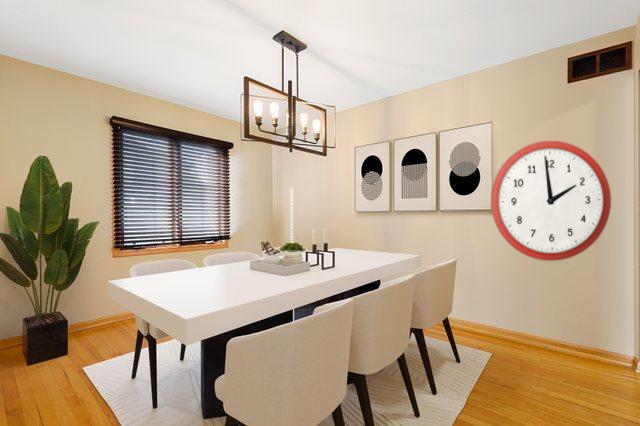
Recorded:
{"hour": 1, "minute": 59}
